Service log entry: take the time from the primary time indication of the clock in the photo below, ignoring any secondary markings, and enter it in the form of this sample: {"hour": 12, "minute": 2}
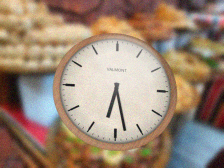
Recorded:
{"hour": 6, "minute": 28}
